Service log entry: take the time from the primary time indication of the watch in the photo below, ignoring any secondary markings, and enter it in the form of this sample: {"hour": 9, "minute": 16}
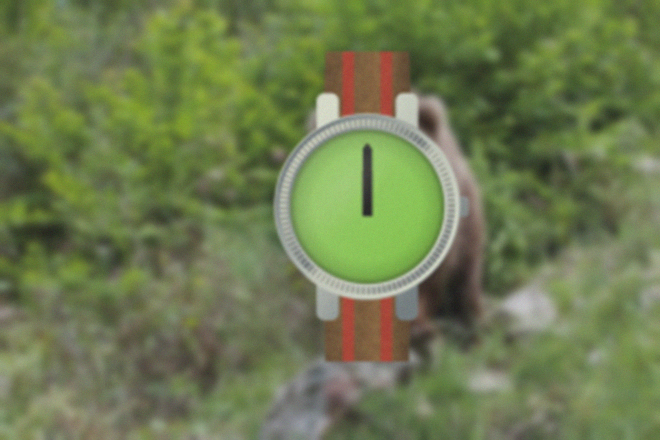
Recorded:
{"hour": 12, "minute": 0}
